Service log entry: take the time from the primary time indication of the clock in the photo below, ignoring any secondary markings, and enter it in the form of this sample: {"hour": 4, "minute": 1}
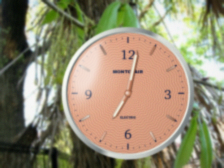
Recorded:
{"hour": 7, "minute": 2}
